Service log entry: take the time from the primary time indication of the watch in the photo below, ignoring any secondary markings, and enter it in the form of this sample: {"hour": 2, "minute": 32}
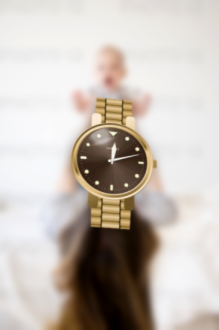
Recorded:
{"hour": 12, "minute": 12}
